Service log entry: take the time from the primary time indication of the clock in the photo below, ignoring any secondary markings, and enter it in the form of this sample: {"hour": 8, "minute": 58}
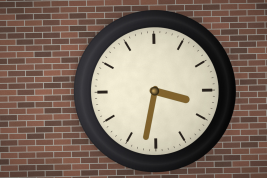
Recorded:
{"hour": 3, "minute": 32}
